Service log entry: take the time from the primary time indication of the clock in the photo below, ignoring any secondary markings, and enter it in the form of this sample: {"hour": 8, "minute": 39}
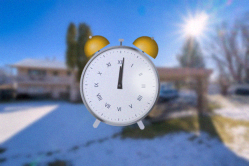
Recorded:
{"hour": 12, "minute": 1}
